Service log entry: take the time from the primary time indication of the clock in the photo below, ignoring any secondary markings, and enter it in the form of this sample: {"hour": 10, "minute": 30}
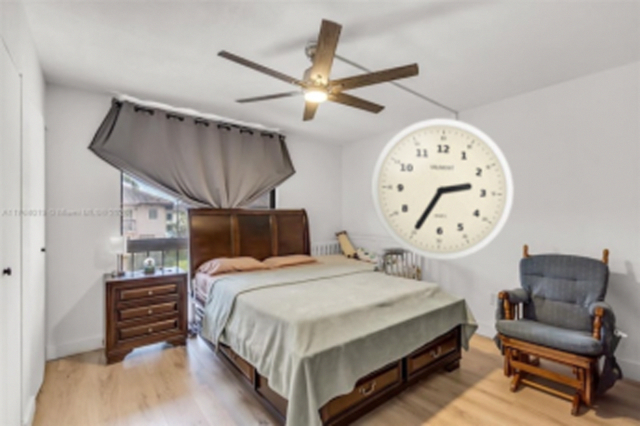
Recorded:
{"hour": 2, "minute": 35}
